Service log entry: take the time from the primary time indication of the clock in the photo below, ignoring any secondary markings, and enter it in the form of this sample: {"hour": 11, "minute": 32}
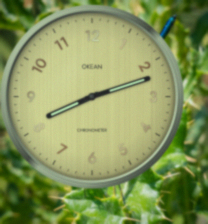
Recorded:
{"hour": 8, "minute": 12}
